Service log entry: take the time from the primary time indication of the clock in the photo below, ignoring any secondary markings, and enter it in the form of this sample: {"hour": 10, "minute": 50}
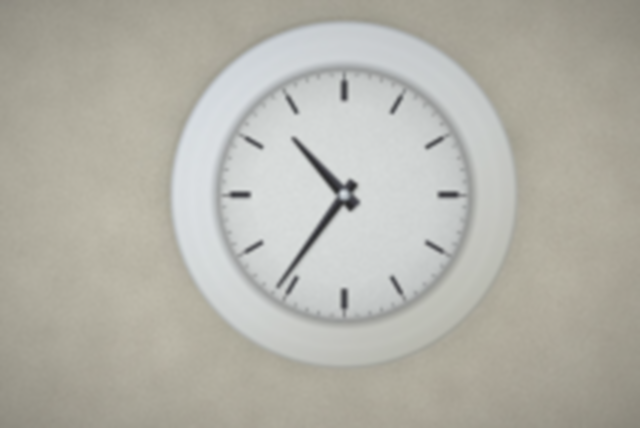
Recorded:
{"hour": 10, "minute": 36}
